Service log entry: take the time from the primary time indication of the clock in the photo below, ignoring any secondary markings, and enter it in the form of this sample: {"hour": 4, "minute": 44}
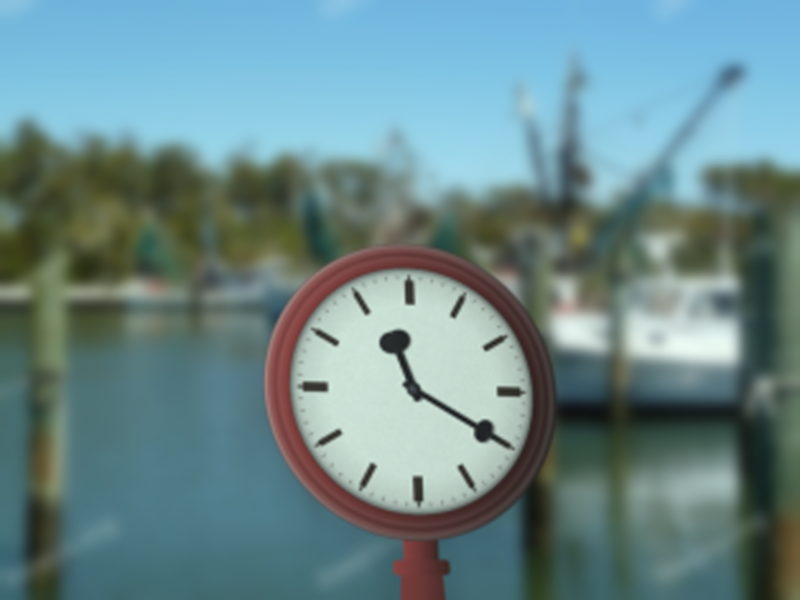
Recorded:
{"hour": 11, "minute": 20}
